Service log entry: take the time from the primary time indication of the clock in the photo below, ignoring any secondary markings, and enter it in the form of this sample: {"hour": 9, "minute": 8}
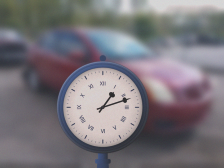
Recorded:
{"hour": 1, "minute": 12}
